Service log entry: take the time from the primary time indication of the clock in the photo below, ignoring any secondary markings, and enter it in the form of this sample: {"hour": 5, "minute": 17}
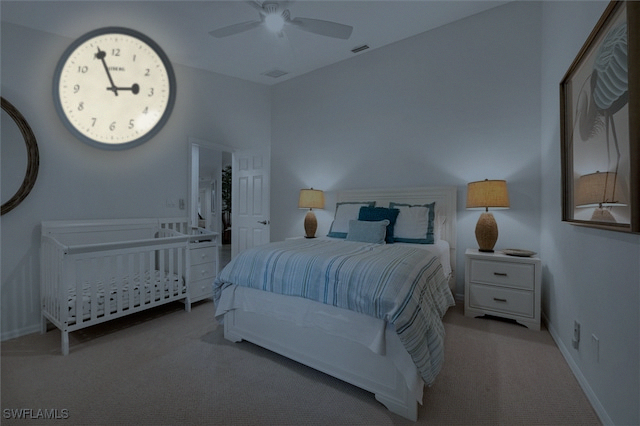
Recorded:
{"hour": 2, "minute": 56}
